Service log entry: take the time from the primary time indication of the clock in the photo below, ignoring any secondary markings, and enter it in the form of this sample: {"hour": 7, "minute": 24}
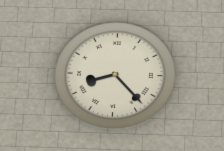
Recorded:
{"hour": 8, "minute": 23}
